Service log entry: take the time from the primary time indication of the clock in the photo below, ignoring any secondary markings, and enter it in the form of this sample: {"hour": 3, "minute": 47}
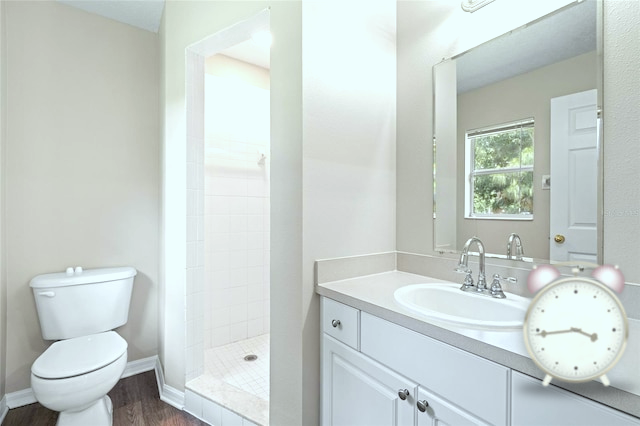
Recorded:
{"hour": 3, "minute": 44}
